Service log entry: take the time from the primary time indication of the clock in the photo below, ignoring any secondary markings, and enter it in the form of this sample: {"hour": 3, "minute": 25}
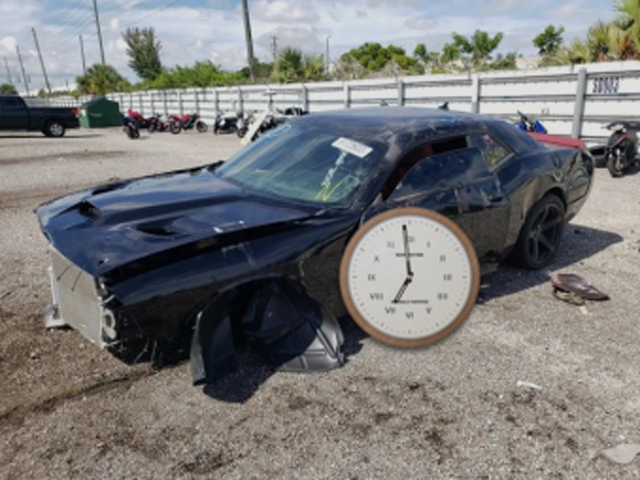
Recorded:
{"hour": 6, "minute": 59}
